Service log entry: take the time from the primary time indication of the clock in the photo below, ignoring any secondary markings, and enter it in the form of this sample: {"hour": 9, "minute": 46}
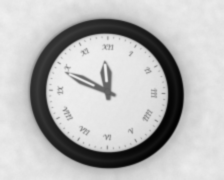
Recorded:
{"hour": 11, "minute": 49}
